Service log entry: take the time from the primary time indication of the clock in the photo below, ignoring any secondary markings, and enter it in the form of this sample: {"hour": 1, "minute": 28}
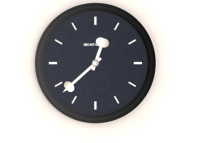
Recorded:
{"hour": 12, "minute": 38}
